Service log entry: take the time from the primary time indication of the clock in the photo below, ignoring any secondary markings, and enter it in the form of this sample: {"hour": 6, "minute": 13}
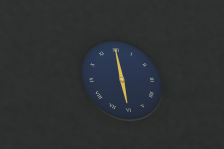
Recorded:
{"hour": 6, "minute": 0}
